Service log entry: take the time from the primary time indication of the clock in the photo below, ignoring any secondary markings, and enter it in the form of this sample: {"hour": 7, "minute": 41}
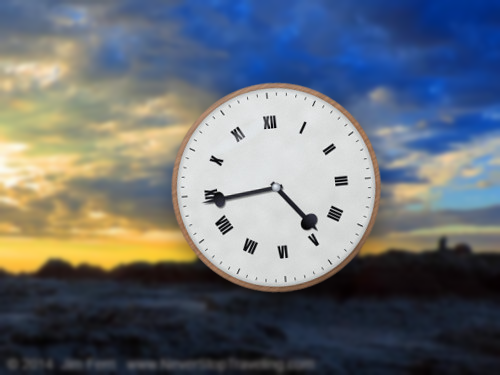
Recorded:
{"hour": 4, "minute": 44}
